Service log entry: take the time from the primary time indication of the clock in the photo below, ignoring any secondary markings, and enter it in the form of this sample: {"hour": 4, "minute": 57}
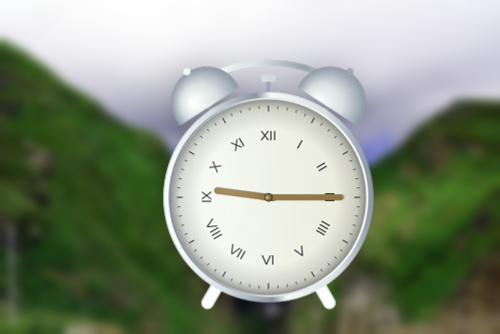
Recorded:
{"hour": 9, "minute": 15}
